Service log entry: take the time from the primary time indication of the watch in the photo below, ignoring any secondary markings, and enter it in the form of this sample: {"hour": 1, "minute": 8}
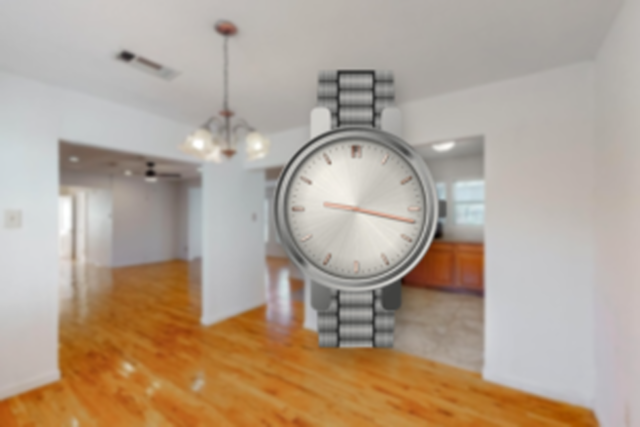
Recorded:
{"hour": 9, "minute": 17}
